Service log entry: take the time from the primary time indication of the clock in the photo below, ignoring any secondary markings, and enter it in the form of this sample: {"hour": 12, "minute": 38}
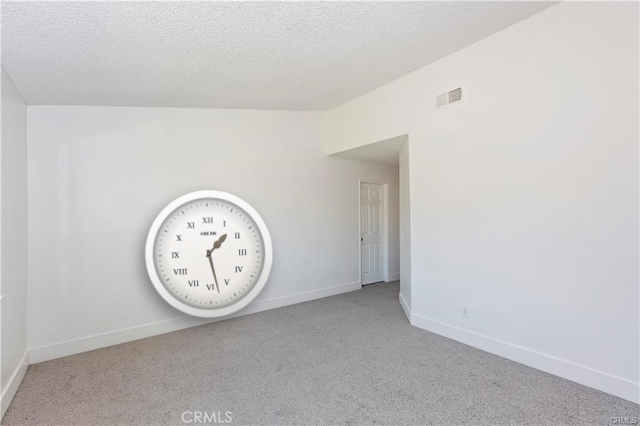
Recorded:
{"hour": 1, "minute": 28}
